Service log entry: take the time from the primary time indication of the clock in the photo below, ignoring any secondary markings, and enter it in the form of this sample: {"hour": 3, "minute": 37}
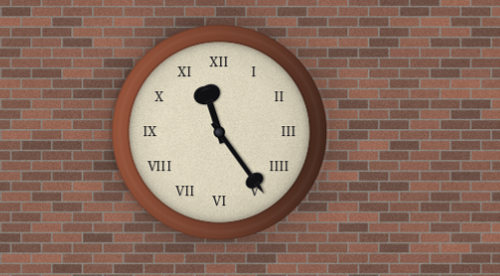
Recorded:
{"hour": 11, "minute": 24}
